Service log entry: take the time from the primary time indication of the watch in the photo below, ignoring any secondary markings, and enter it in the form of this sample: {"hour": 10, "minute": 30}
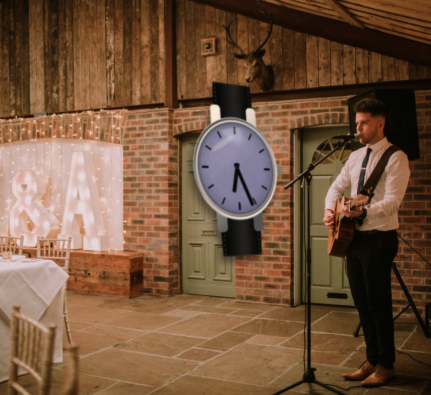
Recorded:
{"hour": 6, "minute": 26}
